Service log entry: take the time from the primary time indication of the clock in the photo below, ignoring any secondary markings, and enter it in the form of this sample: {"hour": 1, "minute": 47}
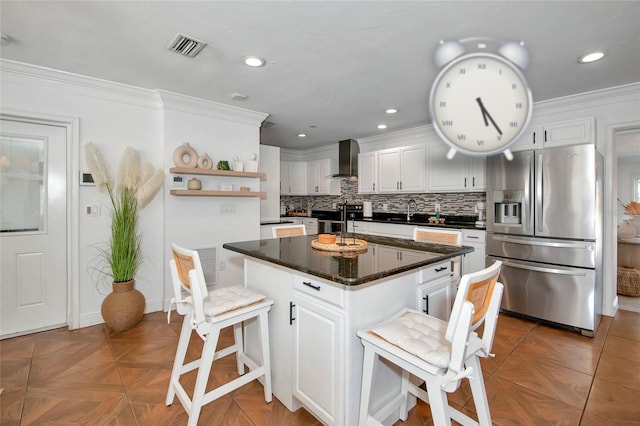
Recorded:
{"hour": 5, "minute": 24}
